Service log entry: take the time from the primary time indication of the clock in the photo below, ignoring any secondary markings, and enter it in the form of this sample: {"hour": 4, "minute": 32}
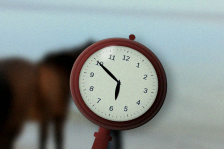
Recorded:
{"hour": 5, "minute": 50}
